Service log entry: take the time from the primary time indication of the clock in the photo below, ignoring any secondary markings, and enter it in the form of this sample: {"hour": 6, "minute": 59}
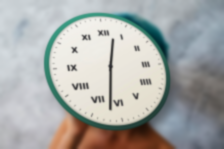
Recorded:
{"hour": 12, "minute": 32}
